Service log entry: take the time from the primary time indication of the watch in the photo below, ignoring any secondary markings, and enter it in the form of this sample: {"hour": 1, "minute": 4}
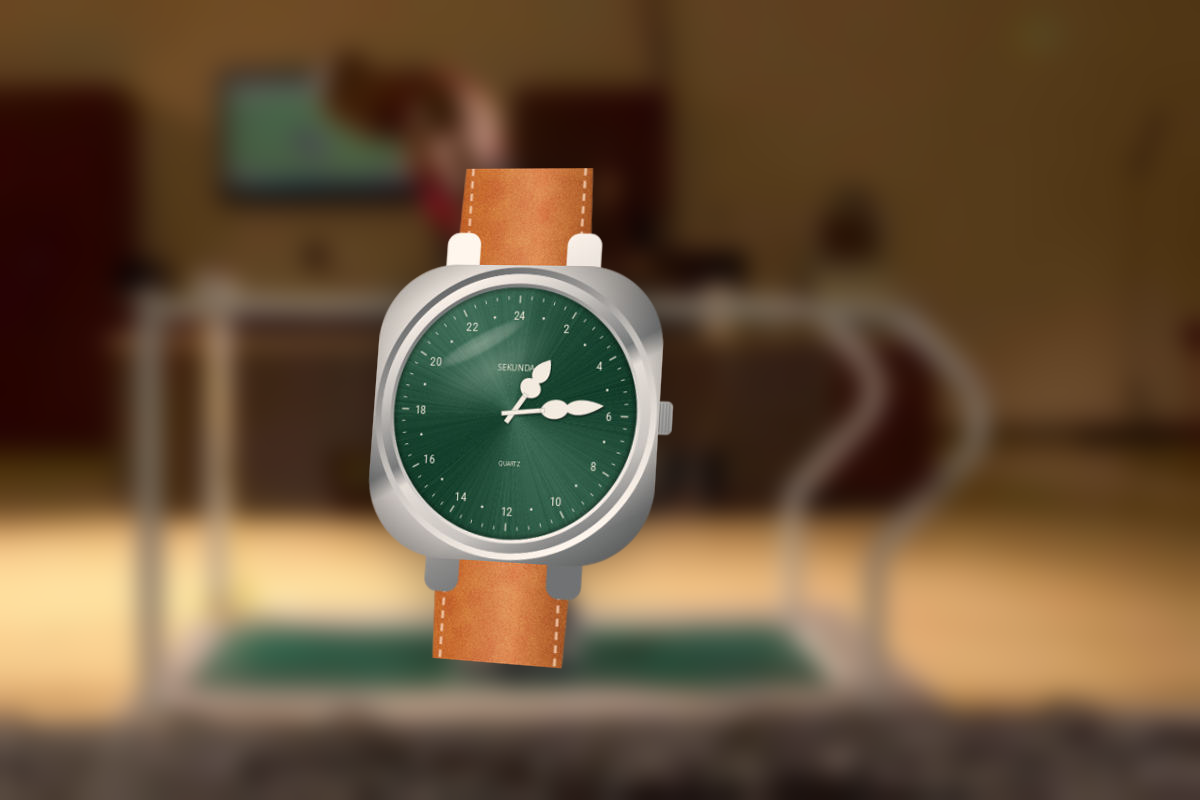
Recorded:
{"hour": 2, "minute": 14}
